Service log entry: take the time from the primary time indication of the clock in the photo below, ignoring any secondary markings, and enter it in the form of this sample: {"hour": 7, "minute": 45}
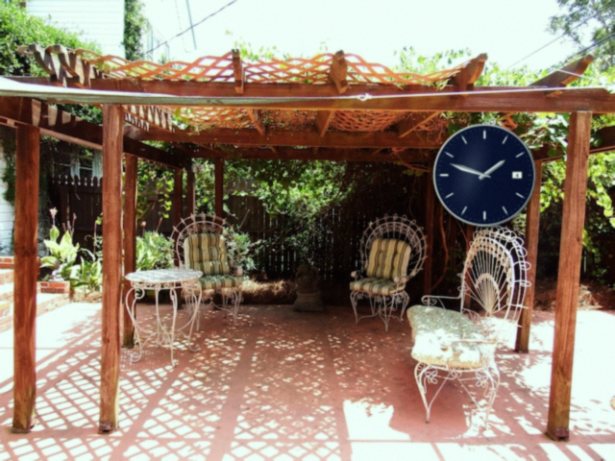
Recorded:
{"hour": 1, "minute": 48}
